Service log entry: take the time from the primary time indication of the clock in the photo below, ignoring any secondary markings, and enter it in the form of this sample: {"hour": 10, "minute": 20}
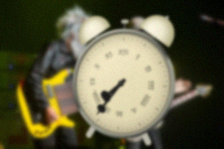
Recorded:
{"hour": 7, "minute": 36}
